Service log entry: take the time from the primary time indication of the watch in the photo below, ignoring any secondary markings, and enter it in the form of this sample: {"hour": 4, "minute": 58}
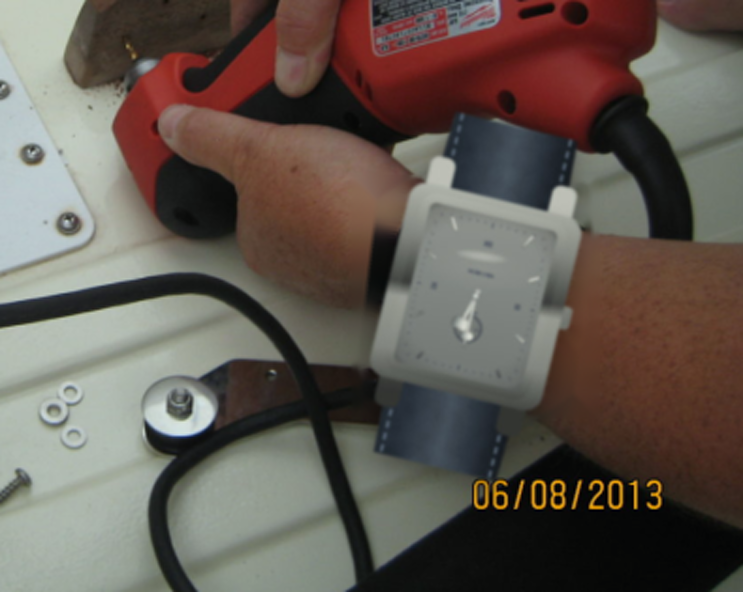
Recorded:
{"hour": 6, "minute": 30}
